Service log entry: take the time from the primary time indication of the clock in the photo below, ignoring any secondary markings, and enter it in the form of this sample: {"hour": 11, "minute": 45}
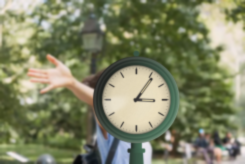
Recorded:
{"hour": 3, "minute": 6}
